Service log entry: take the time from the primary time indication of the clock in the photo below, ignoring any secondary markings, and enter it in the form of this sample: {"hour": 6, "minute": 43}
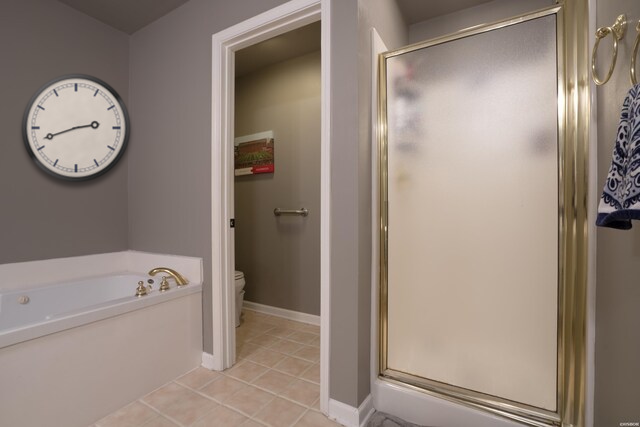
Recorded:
{"hour": 2, "minute": 42}
